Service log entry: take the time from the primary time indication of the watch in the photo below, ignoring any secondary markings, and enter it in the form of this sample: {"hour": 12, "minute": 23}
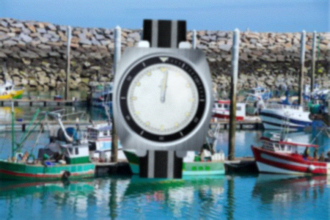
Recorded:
{"hour": 12, "minute": 1}
